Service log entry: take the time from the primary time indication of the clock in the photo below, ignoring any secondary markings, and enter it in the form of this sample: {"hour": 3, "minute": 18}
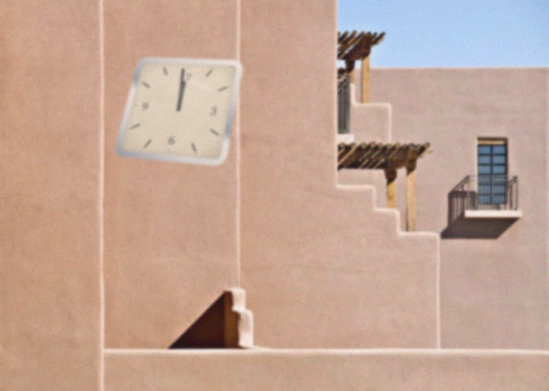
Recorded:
{"hour": 11, "minute": 59}
